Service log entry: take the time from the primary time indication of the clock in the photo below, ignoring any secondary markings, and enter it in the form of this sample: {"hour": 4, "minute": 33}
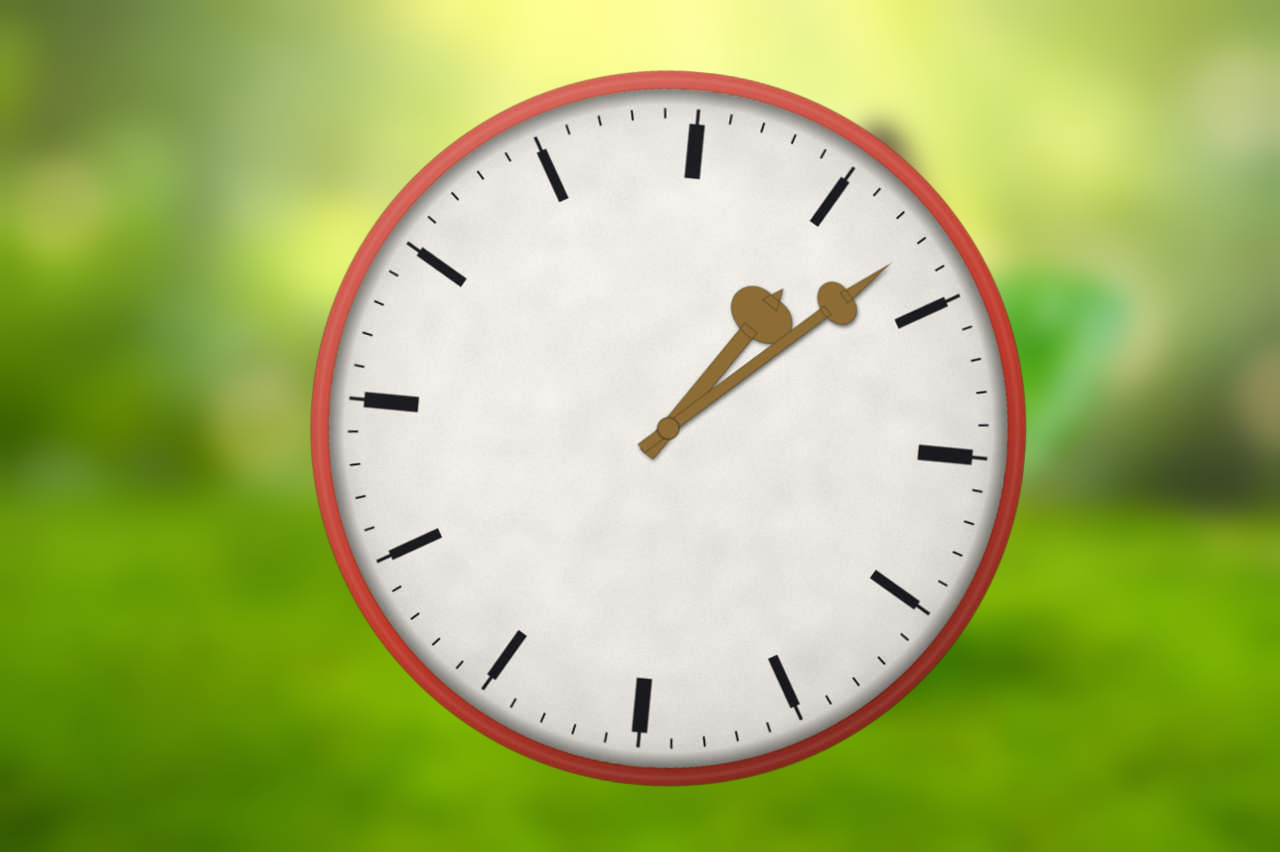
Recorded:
{"hour": 1, "minute": 8}
